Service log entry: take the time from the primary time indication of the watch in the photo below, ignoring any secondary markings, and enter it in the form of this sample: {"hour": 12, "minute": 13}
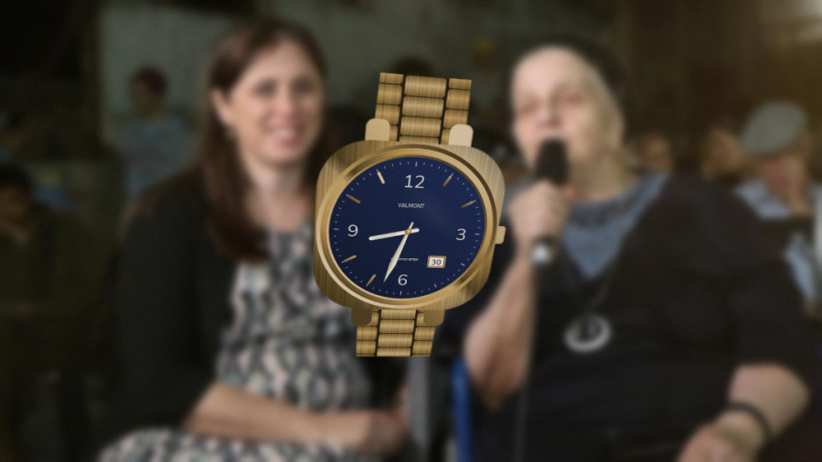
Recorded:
{"hour": 8, "minute": 33}
